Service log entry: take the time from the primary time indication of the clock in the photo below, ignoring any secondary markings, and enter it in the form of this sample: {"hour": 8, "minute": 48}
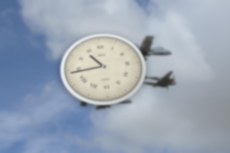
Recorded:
{"hour": 10, "minute": 44}
